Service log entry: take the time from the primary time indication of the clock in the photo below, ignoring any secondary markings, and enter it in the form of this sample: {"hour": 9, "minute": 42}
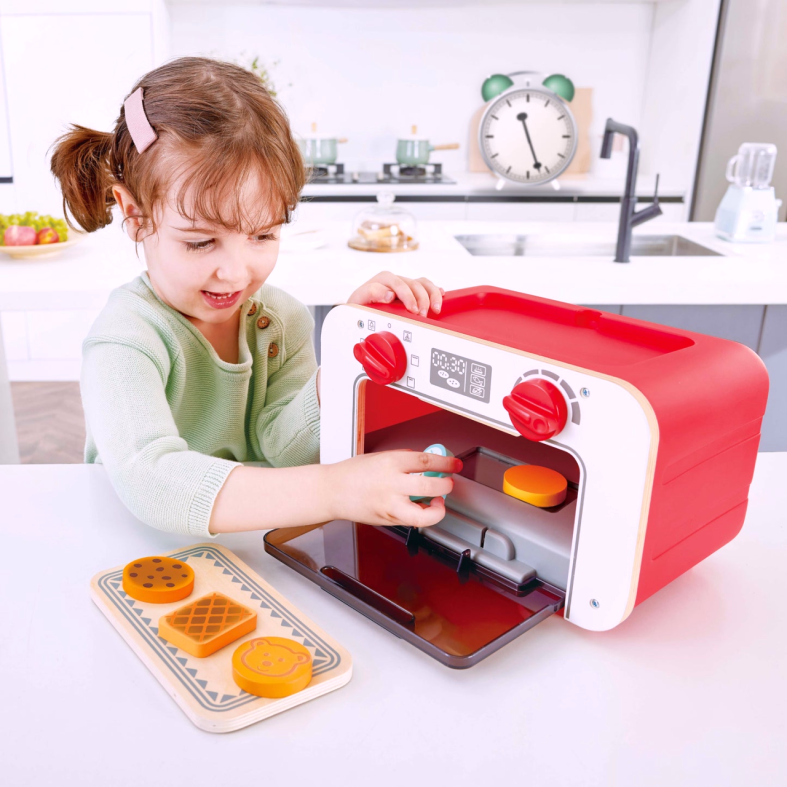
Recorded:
{"hour": 11, "minute": 27}
